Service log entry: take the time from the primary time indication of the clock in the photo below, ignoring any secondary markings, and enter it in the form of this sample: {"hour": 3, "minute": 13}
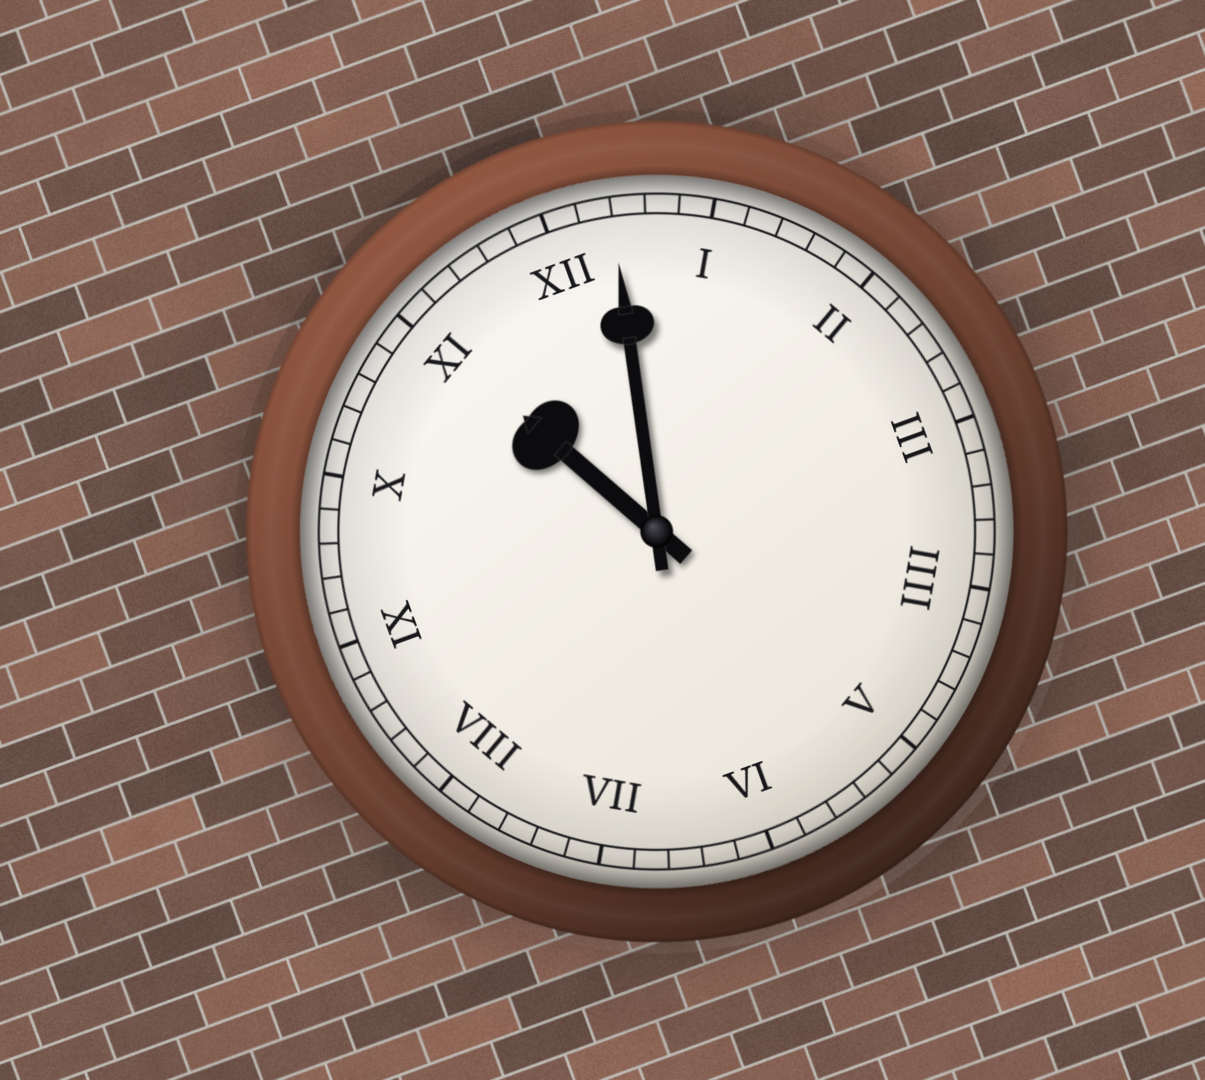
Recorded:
{"hour": 11, "minute": 2}
